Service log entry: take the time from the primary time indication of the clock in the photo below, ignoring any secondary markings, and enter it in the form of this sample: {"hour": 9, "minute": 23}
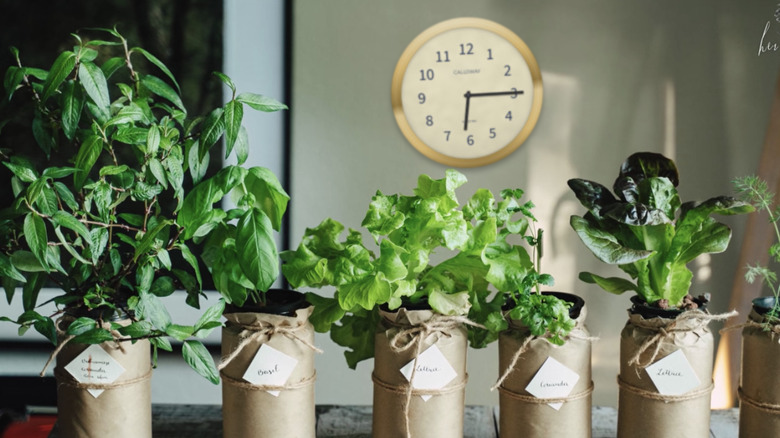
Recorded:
{"hour": 6, "minute": 15}
